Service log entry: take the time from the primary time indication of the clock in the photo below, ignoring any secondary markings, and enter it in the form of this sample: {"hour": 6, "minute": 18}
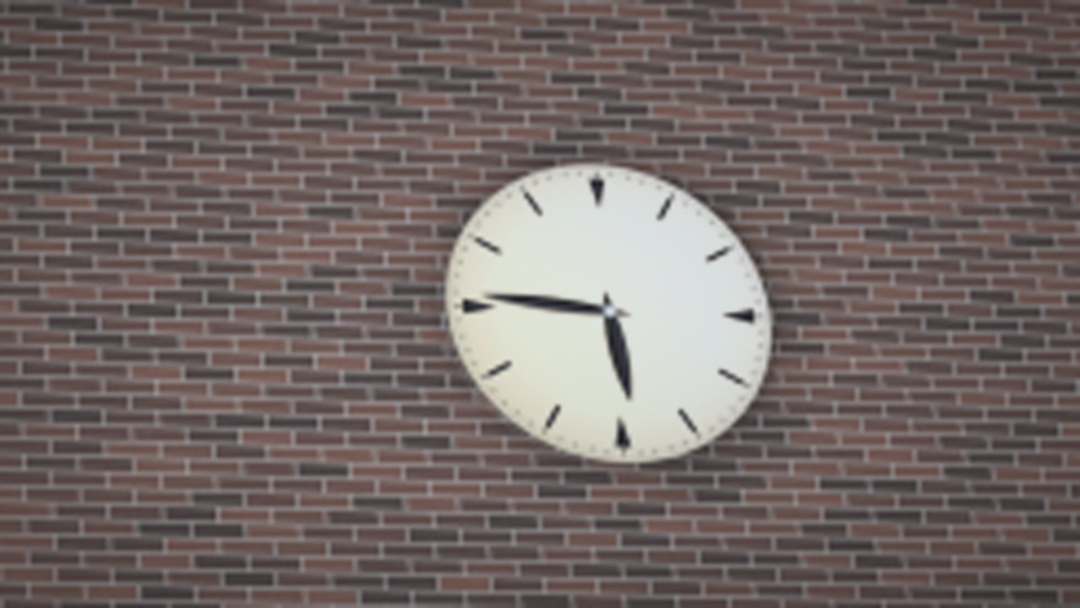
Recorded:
{"hour": 5, "minute": 46}
